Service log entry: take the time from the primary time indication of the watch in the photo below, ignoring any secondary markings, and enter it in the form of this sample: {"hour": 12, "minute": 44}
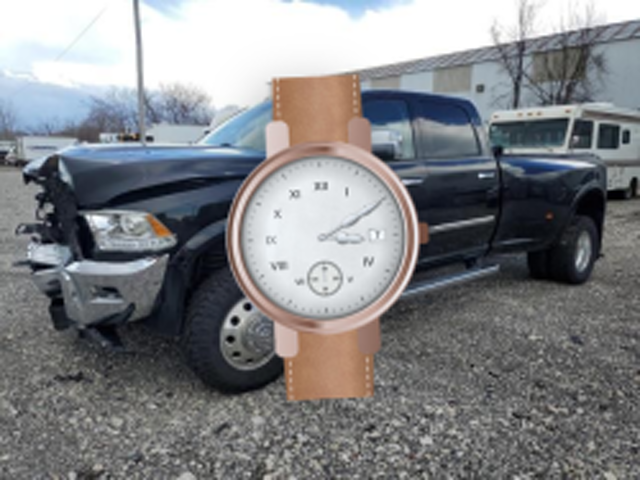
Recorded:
{"hour": 3, "minute": 10}
